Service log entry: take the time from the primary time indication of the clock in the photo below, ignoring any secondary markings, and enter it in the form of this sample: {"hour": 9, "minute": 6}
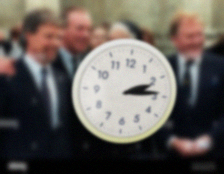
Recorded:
{"hour": 2, "minute": 14}
